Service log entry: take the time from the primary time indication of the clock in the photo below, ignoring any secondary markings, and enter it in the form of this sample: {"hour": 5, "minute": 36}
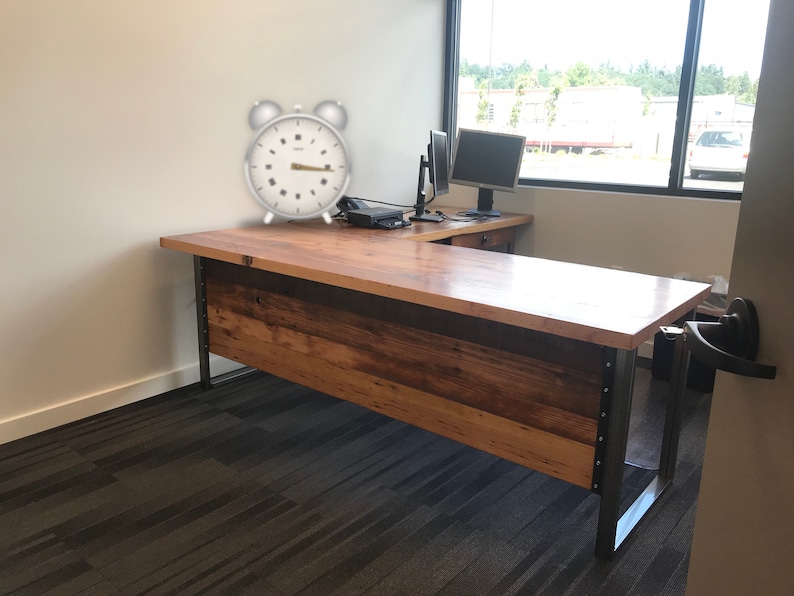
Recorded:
{"hour": 3, "minute": 16}
